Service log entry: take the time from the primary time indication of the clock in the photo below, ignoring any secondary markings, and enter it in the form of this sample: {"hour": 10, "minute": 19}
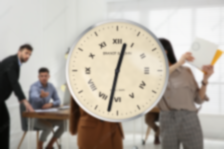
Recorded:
{"hour": 12, "minute": 32}
